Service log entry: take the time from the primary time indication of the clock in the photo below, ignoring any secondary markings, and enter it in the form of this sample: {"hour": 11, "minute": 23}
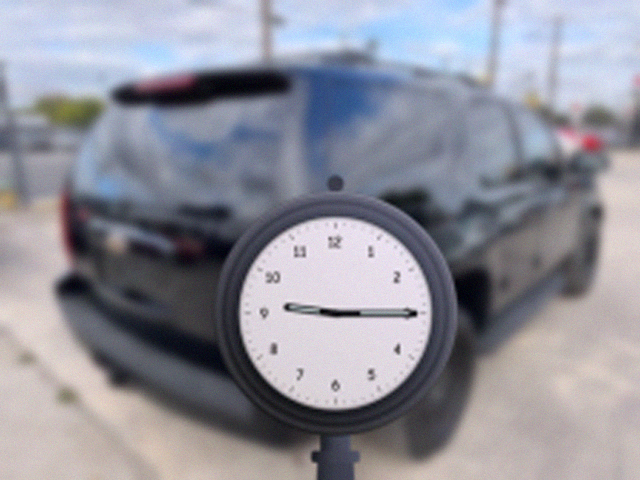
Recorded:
{"hour": 9, "minute": 15}
